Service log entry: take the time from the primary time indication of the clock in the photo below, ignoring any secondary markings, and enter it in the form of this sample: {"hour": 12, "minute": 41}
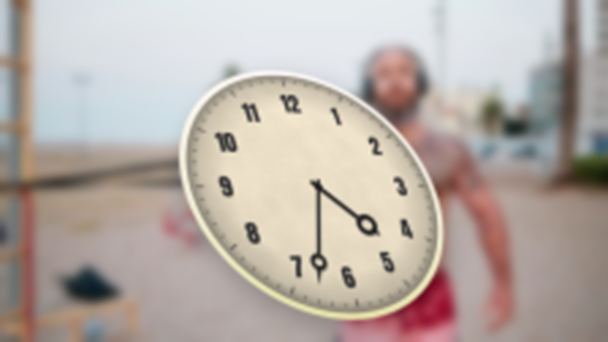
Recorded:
{"hour": 4, "minute": 33}
